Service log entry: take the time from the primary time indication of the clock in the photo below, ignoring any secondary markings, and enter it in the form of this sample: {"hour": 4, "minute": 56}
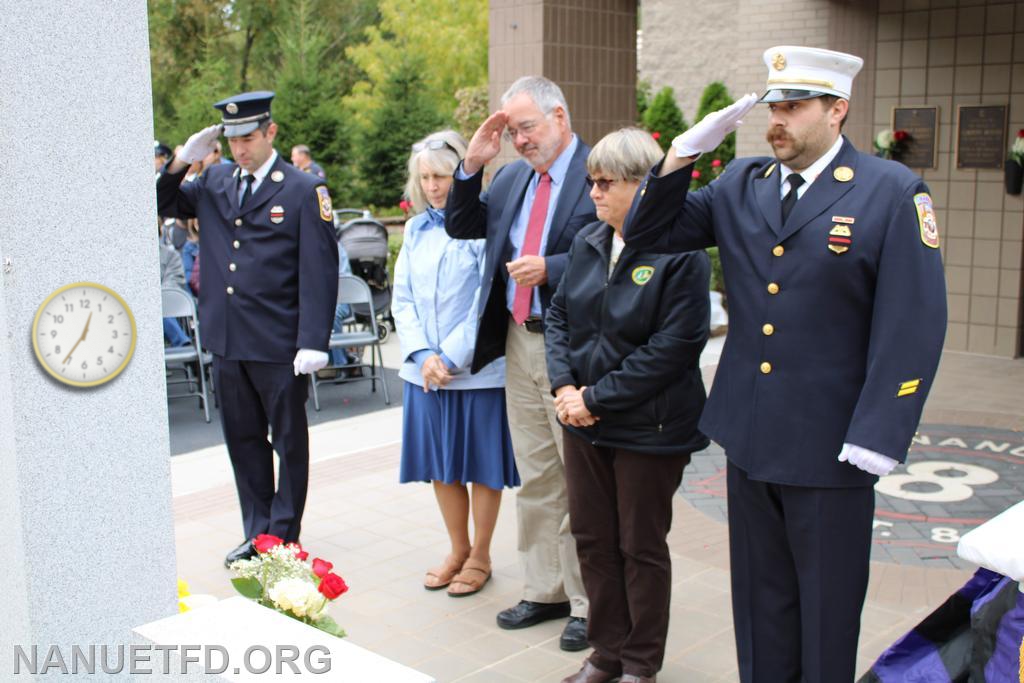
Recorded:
{"hour": 12, "minute": 36}
